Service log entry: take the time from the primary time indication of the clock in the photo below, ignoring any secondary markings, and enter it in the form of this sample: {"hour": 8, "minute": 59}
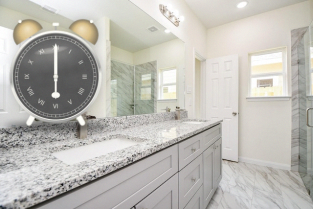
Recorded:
{"hour": 6, "minute": 0}
